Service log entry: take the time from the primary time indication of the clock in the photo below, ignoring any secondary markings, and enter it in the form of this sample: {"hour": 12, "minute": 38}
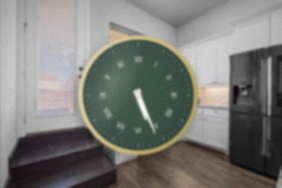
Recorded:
{"hour": 5, "minute": 26}
